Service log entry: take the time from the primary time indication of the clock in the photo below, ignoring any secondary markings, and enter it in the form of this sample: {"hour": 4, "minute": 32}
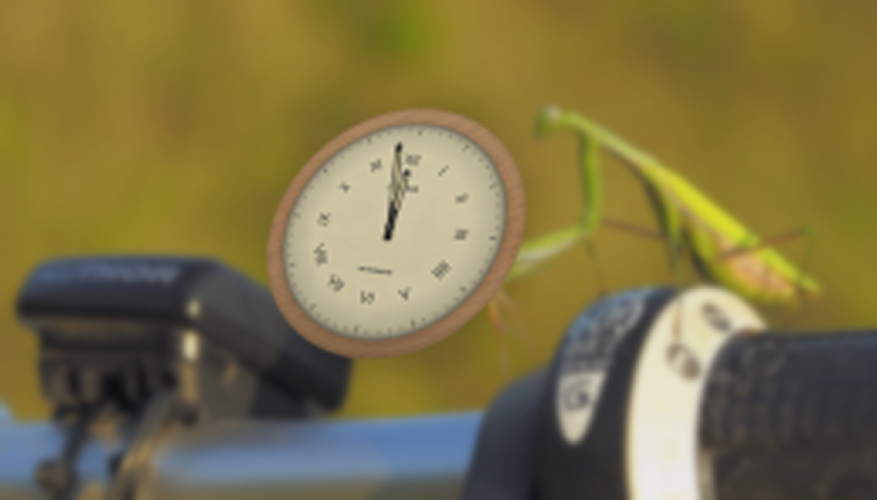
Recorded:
{"hour": 11, "minute": 58}
